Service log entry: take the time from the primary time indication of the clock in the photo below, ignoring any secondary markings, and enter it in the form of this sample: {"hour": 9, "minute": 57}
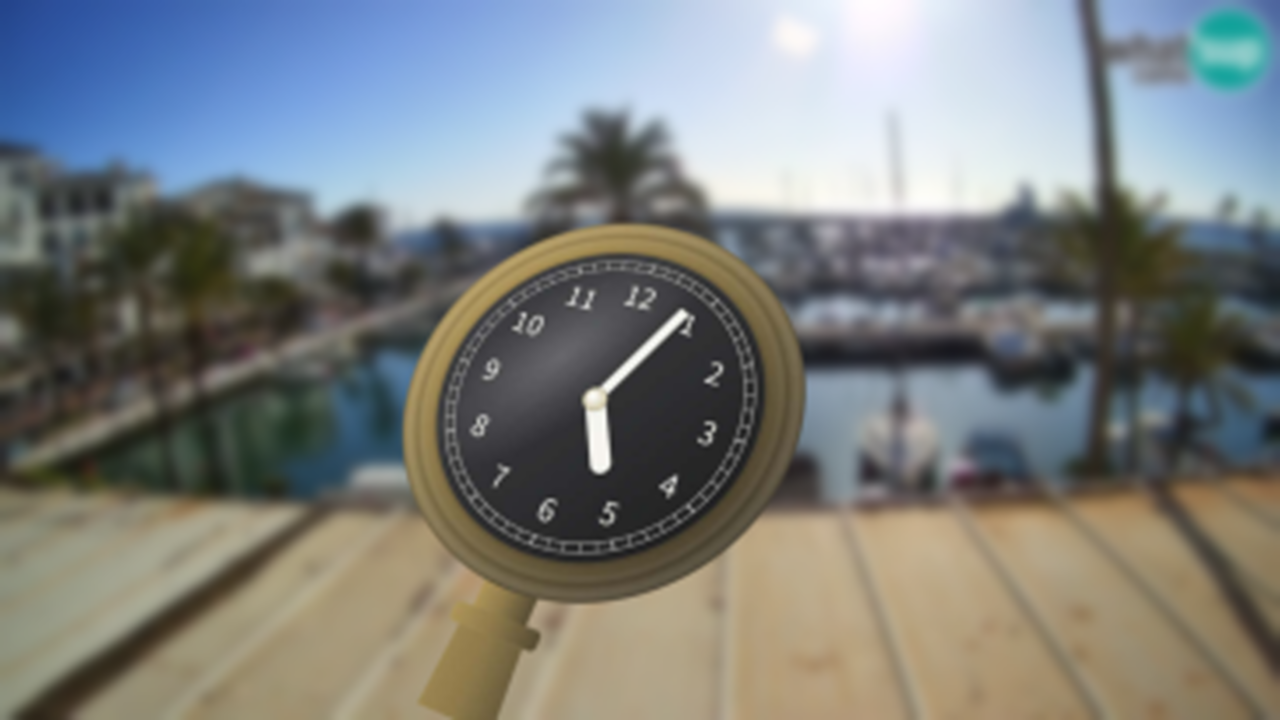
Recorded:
{"hour": 5, "minute": 4}
